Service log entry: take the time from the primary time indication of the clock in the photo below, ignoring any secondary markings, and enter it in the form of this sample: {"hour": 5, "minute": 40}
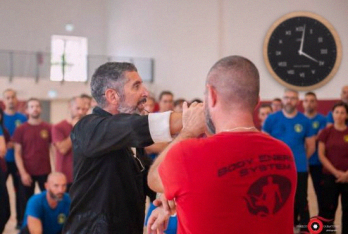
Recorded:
{"hour": 4, "minute": 2}
